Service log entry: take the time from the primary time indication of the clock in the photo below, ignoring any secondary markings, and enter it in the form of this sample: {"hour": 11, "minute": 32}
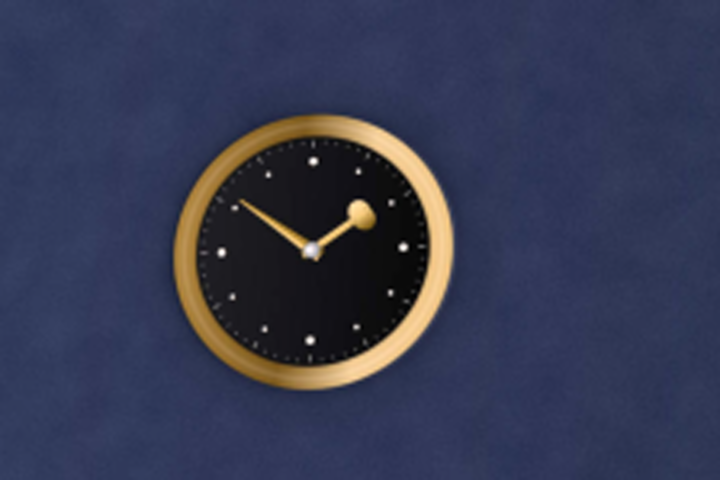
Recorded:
{"hour": 1, "minute": 51}
